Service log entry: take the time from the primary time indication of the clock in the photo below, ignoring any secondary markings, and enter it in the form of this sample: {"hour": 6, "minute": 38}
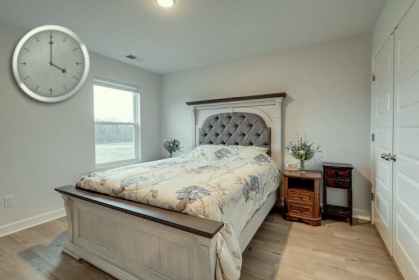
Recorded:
{"hour": 4, "minute": 0}
